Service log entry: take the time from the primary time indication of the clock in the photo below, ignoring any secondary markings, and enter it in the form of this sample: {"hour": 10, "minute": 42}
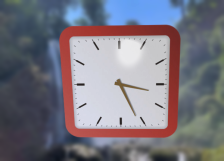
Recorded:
{"hour": 3, "minute": 26}
